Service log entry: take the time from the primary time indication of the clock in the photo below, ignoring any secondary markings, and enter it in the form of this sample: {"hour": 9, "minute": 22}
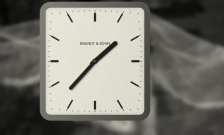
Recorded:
{"hour": 1, "minute": 37}
